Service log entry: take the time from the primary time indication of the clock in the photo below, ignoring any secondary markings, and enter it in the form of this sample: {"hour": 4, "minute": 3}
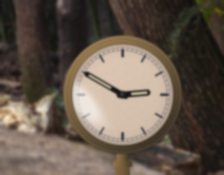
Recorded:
{"hour": 2, "minute": 50}
